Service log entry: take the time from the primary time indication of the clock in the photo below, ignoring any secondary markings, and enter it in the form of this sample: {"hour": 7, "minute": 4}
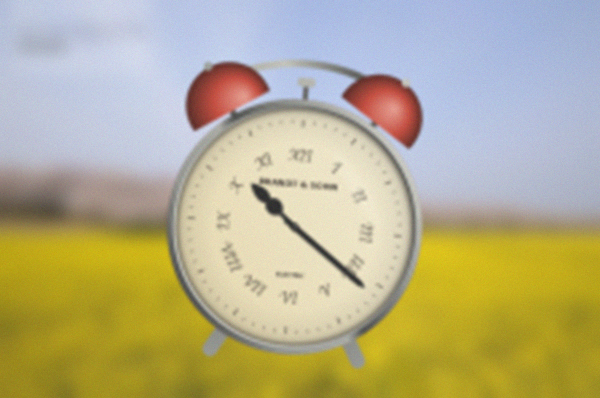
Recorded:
{"hour": 10, "minute": 21}
